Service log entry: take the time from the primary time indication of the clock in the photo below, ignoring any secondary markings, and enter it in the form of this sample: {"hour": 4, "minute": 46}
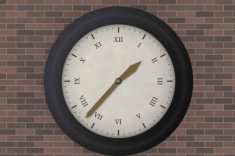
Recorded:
{"hour": 1, "minute": 37}
